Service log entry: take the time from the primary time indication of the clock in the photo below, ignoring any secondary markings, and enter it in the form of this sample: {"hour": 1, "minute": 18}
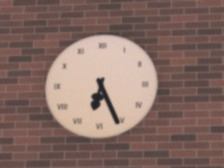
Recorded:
{"hour": 6, "minute": 26}
